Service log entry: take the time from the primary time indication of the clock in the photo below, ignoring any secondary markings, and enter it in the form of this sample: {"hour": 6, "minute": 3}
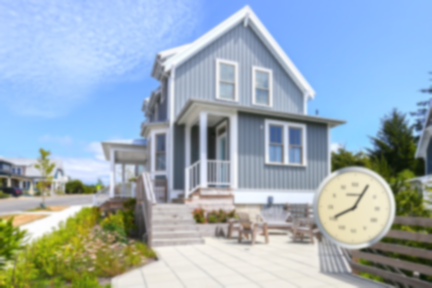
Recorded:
{"hour": 8, "minute": 5}
